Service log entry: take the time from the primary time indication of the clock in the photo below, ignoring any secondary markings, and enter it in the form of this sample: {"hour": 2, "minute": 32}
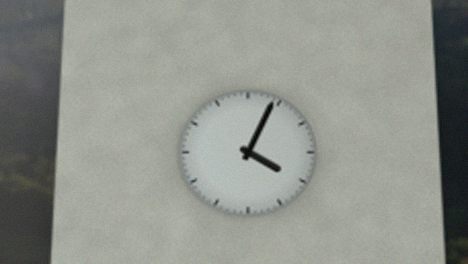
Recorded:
{"hour": 4, "minute": 4}
